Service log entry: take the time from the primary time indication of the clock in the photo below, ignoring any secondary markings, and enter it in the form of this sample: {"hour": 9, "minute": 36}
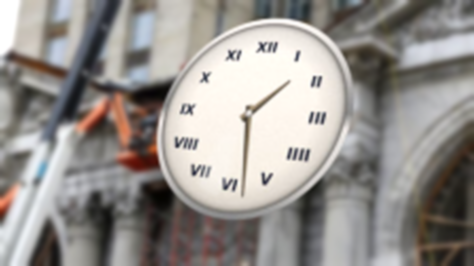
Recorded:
{"hour": 1, "minute": 28}
